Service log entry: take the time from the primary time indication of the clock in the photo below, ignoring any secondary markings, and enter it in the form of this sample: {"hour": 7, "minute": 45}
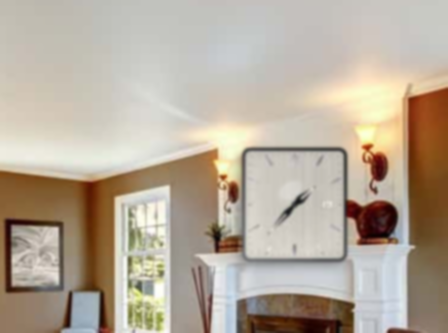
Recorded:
{"hour": 1, "minute": 37}
